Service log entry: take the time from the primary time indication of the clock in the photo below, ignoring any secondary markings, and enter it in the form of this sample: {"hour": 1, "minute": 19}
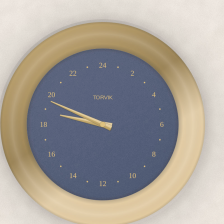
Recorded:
{"hour": 18, "minute": 49}
